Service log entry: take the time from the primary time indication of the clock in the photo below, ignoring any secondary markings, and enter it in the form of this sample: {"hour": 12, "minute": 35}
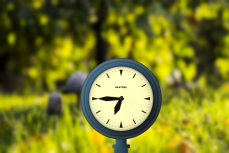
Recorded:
{"hour": 6, "minute": 45}
